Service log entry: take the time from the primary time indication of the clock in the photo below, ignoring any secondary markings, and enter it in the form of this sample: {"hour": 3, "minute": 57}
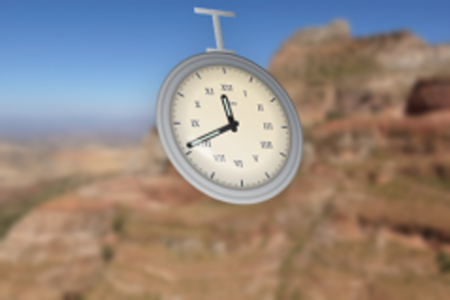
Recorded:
{"hour": 11, "minute": 41}
